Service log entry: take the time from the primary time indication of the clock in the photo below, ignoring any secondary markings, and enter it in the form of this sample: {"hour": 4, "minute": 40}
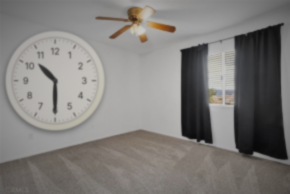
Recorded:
{"hour": 10, "minute": 30}
